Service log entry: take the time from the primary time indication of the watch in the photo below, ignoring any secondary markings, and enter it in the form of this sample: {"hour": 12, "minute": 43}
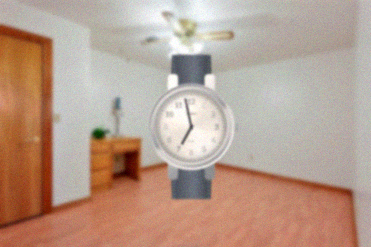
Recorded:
{"hour": 6, "minute": 58}
